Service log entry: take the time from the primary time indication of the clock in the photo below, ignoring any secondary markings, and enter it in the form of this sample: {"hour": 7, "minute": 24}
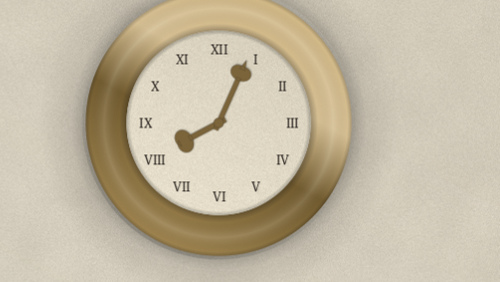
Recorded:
{"hour": 8, "minute": 4}
